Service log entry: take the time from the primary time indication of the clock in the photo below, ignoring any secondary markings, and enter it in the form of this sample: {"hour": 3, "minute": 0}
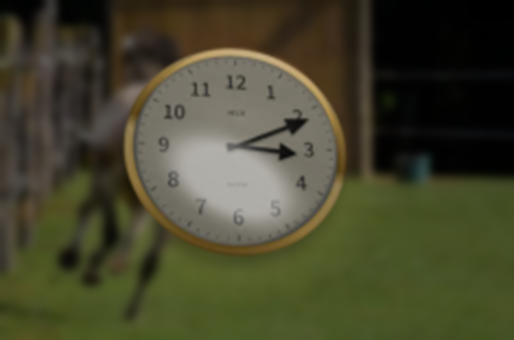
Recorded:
{"hour": 3, "minute": 11}
